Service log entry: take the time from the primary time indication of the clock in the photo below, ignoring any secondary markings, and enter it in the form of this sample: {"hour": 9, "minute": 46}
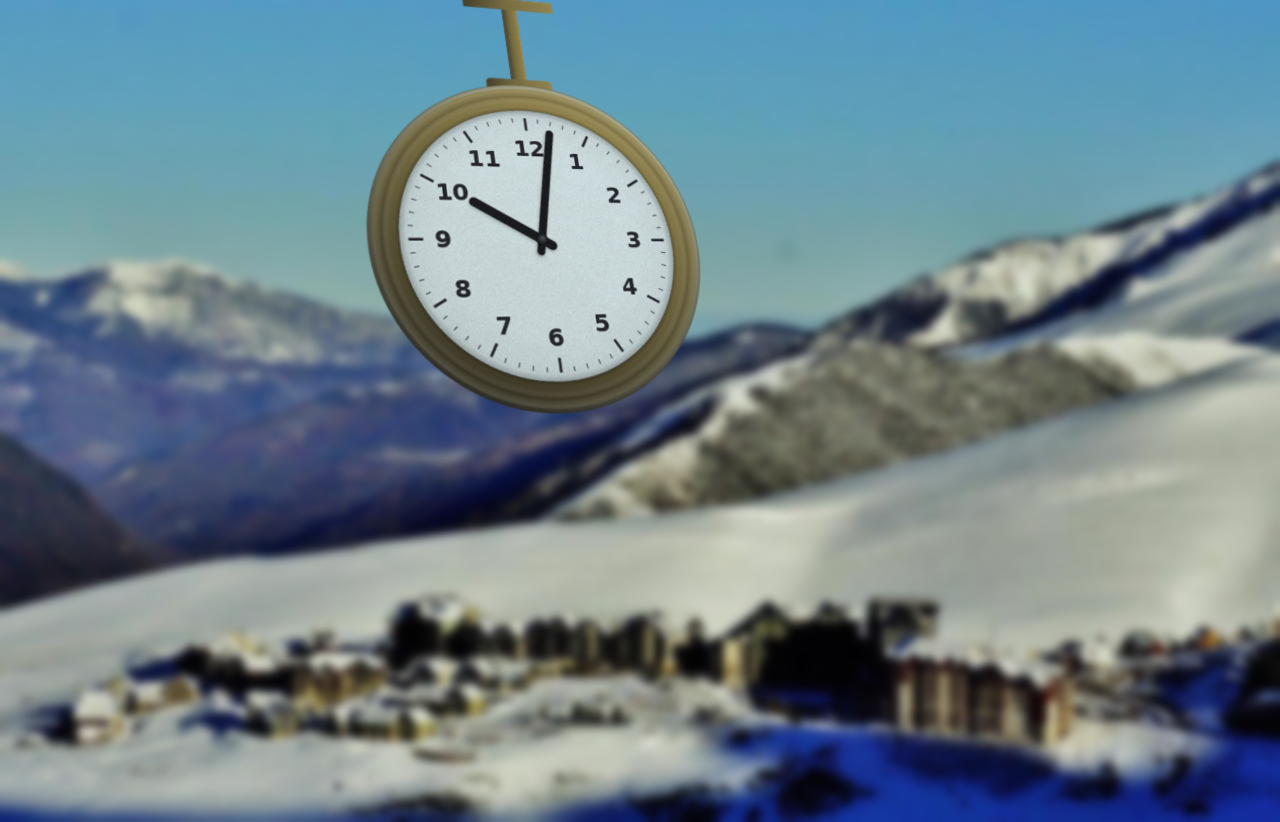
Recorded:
{"hour": 10, "minute": 2}
